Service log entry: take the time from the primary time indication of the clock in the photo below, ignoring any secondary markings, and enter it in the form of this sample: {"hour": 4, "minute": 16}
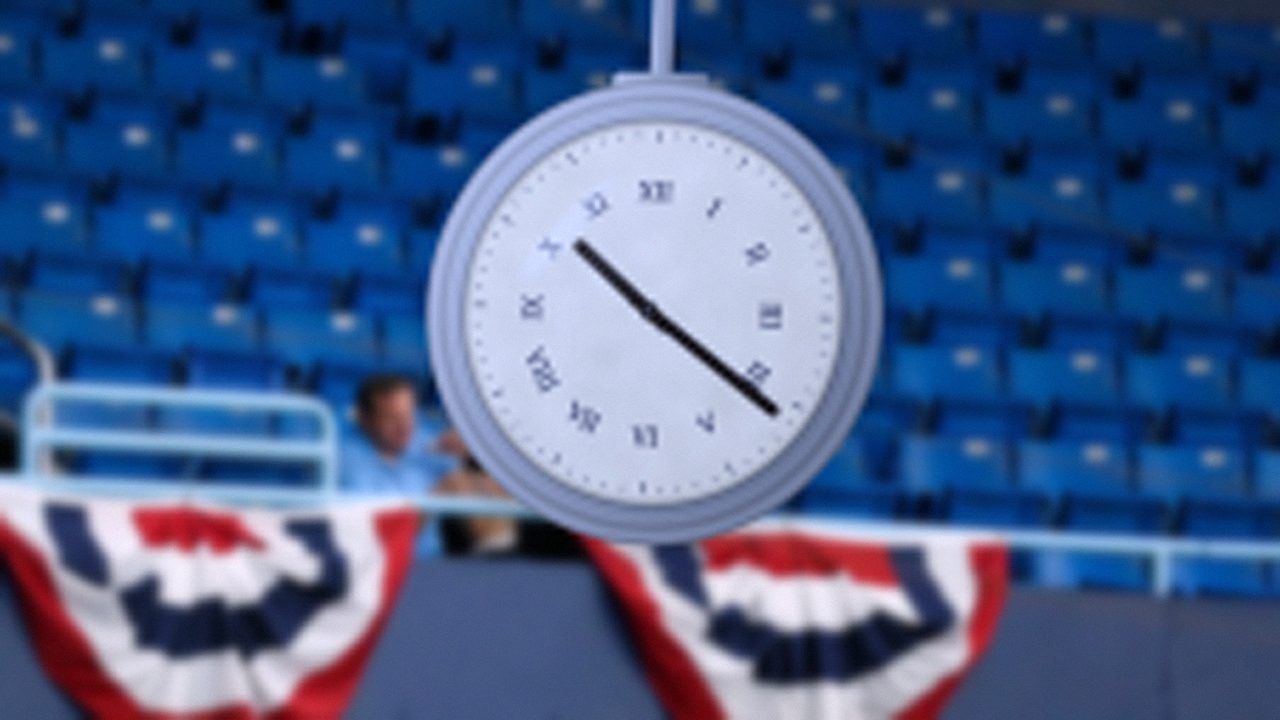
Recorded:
{"hour": 10, "minute": 21}
